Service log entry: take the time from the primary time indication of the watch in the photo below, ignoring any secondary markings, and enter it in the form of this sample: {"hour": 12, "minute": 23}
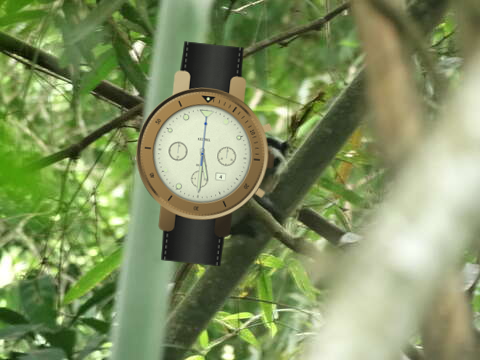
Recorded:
{"hour": 5, "minute": 30}
